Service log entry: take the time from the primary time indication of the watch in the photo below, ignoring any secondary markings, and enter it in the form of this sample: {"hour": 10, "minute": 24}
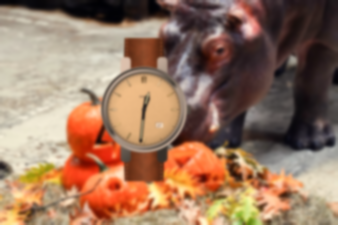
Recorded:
{"hour": 12, "minute": 31}
